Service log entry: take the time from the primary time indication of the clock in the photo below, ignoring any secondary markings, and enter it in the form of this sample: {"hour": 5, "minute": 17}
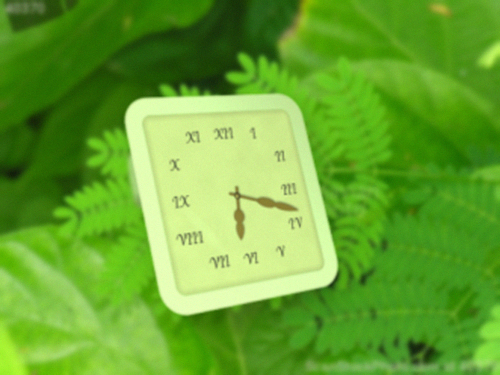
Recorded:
{"hour": 6, "minute": 18}
